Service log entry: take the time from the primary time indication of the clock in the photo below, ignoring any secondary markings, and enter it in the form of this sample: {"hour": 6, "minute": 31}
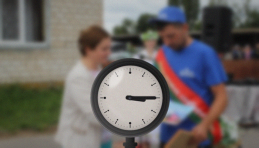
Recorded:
{"hour": 3, "minute": 15}
